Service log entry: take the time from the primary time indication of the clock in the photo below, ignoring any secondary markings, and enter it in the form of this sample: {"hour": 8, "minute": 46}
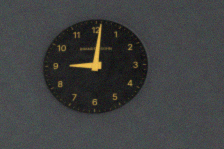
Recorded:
{"hour": 9, "minute": 1}
